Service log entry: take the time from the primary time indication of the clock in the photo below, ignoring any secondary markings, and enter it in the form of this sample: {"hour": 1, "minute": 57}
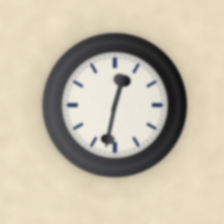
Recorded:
{"hour": 12, "minute": 32}
